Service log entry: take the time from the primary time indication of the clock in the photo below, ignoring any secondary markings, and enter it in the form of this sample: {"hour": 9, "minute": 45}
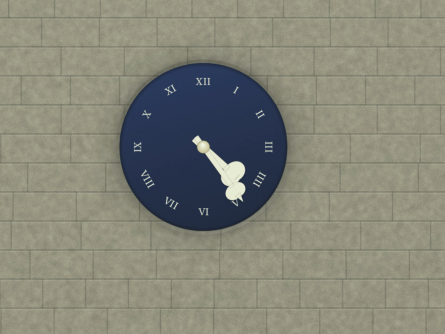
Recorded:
{"hour": 4, "minute": 24}
